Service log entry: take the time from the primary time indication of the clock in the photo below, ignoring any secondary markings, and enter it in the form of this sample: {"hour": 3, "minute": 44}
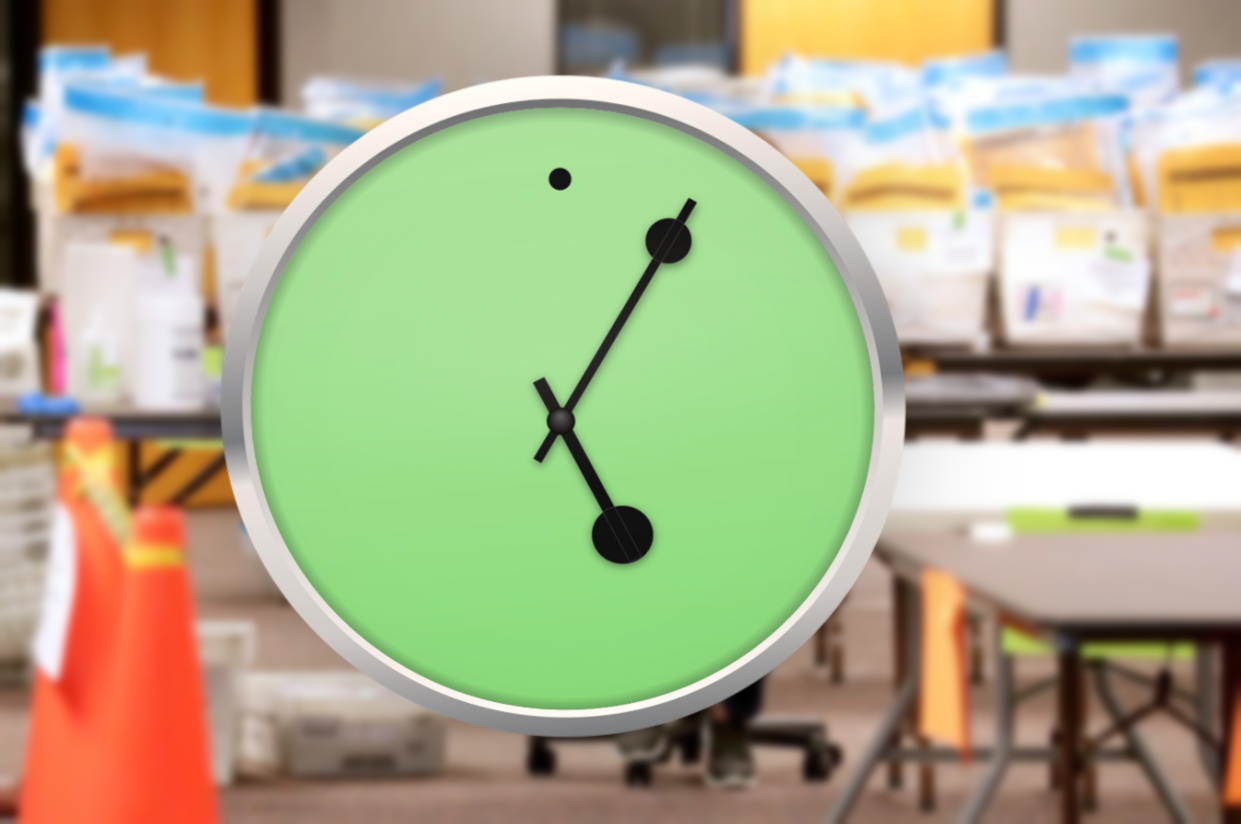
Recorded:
{"hour": 5, "minute": 5}
